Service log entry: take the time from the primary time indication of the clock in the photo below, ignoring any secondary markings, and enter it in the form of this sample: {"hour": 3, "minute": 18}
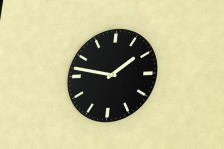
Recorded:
{"hour": 1, "minute": 47}
